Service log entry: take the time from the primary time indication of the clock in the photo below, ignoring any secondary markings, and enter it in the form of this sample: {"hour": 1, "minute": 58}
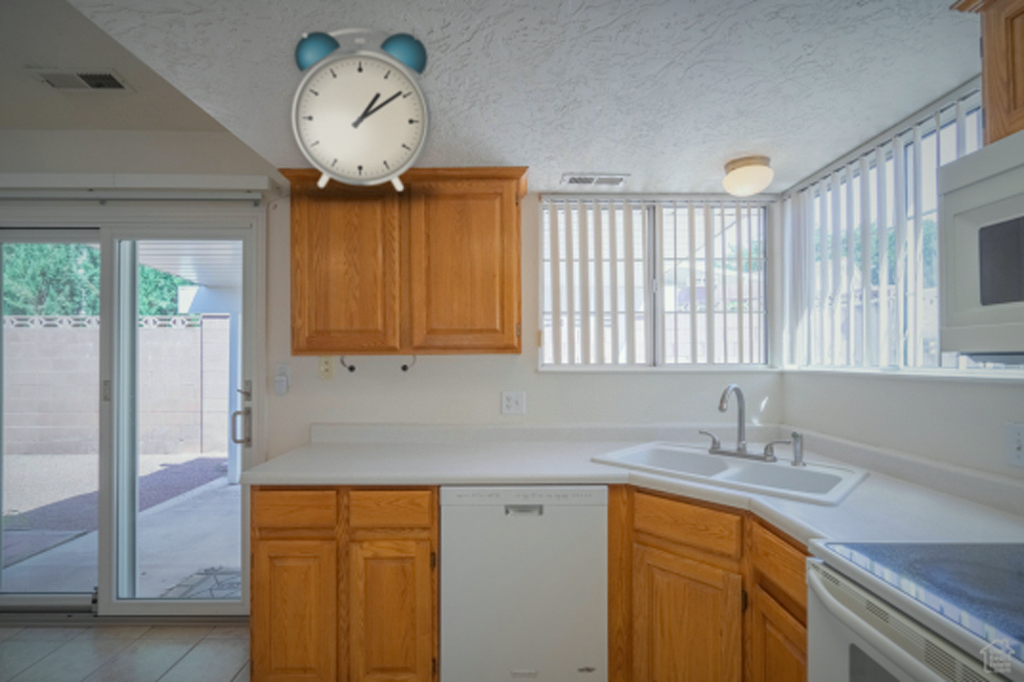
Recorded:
{"hour": 1, "minute": 9}
